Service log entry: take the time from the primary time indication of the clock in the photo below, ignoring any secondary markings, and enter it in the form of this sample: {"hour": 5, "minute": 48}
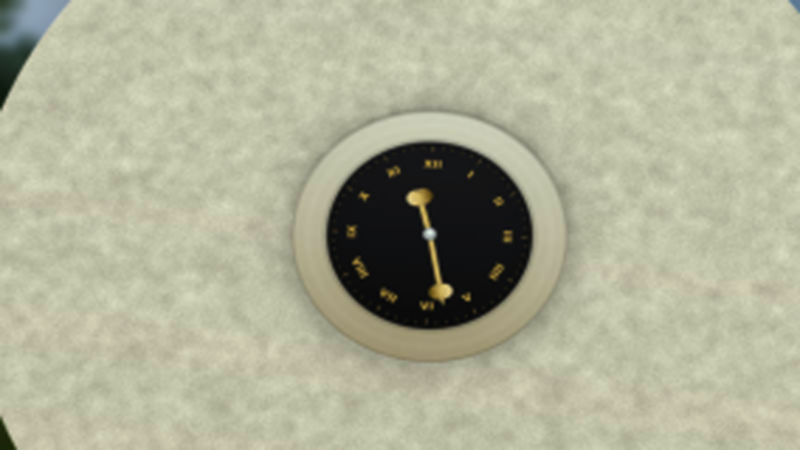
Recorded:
{"hour": 11, "minute": 28}
